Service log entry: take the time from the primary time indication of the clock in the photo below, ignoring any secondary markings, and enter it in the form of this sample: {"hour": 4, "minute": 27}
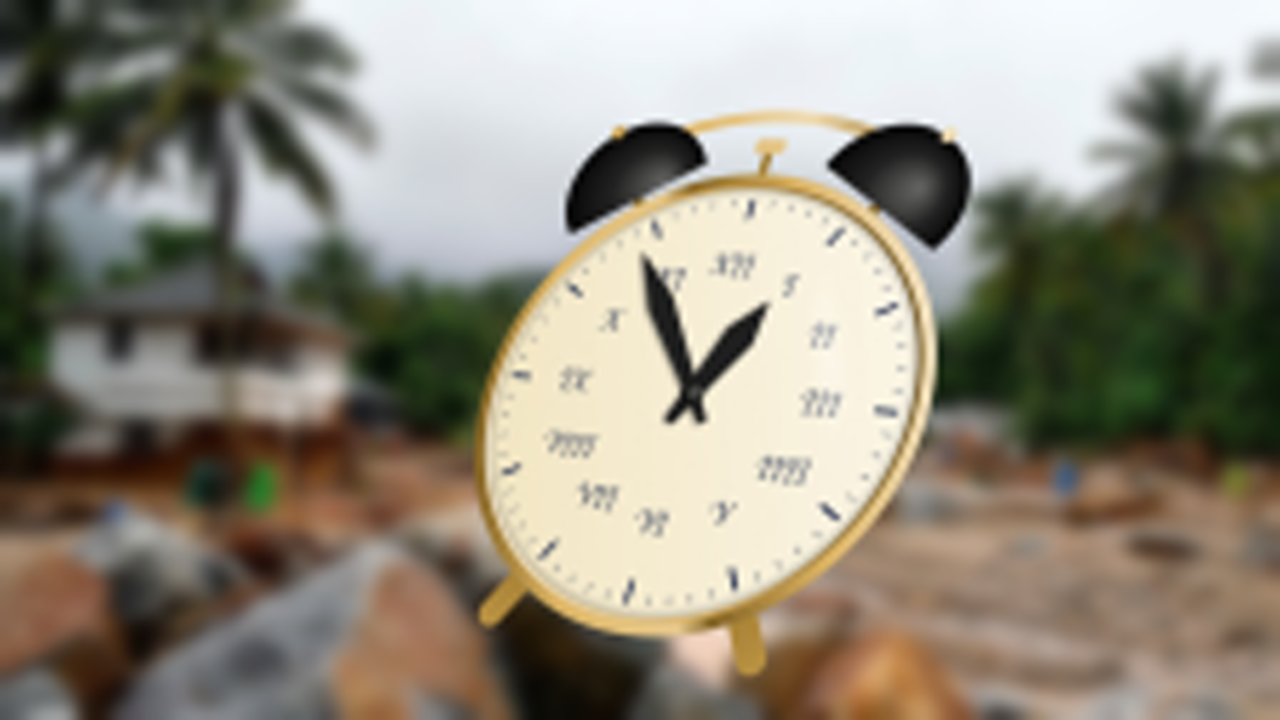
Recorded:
{"hour": 12, "minute": 54}
